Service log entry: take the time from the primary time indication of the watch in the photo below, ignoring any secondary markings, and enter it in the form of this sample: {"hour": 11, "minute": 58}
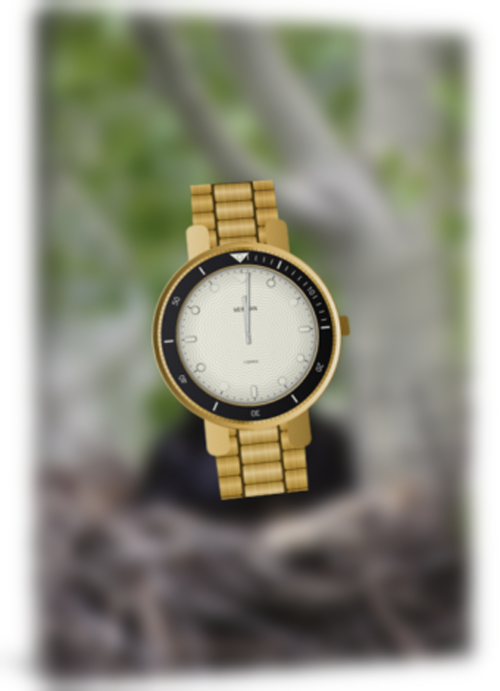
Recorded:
{"hour": 12, "minute": 1}
